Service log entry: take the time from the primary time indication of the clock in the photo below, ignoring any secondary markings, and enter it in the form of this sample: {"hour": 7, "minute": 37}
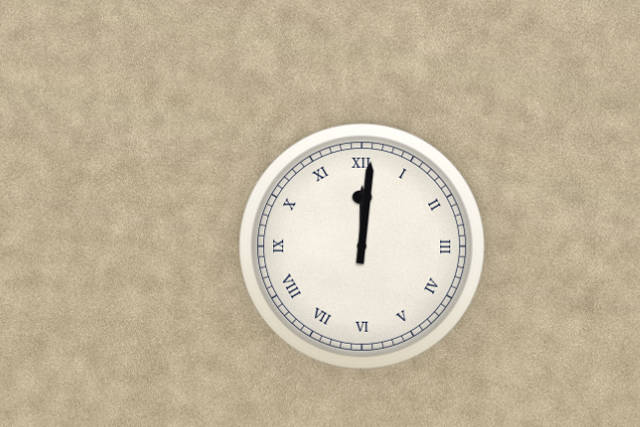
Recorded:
{"hour": 12, "minute": 1}
